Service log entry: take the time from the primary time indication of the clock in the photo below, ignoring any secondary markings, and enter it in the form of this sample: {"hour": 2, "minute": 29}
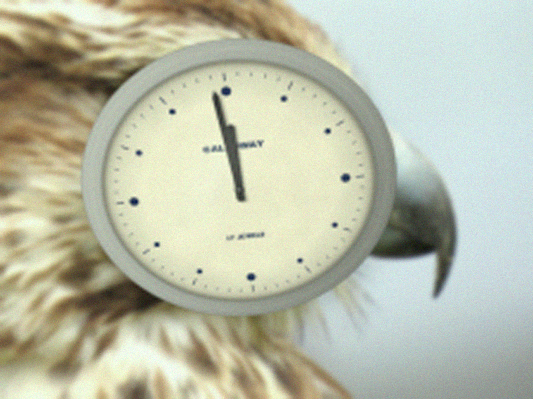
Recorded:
{"hour": 11, "minute": 59}
